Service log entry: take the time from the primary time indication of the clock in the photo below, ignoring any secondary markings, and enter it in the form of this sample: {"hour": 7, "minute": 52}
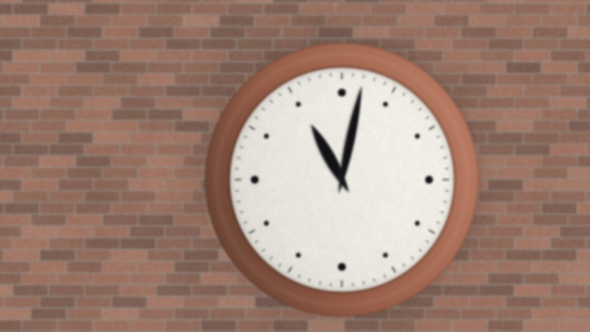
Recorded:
{"hour": 11, "minute": 2}
